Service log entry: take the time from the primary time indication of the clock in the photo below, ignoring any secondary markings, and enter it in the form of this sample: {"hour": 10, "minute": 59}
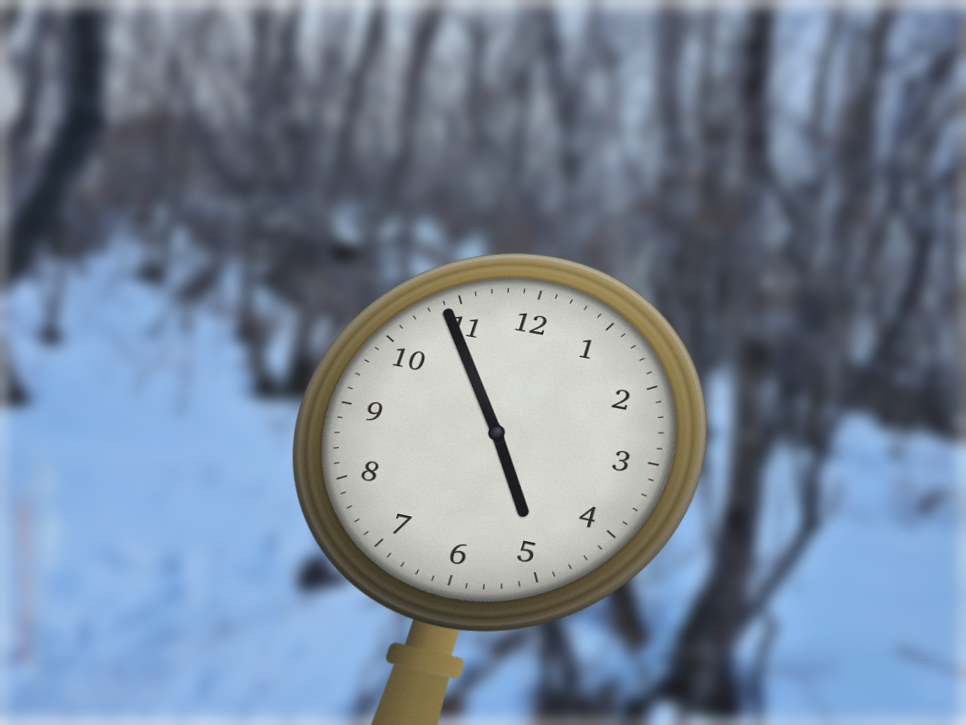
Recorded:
{"hour": 4, "minute": 54}
